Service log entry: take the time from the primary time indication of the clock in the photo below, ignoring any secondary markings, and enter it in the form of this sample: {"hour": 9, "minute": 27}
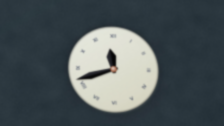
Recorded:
{"hour": 11, "minute": 42}
